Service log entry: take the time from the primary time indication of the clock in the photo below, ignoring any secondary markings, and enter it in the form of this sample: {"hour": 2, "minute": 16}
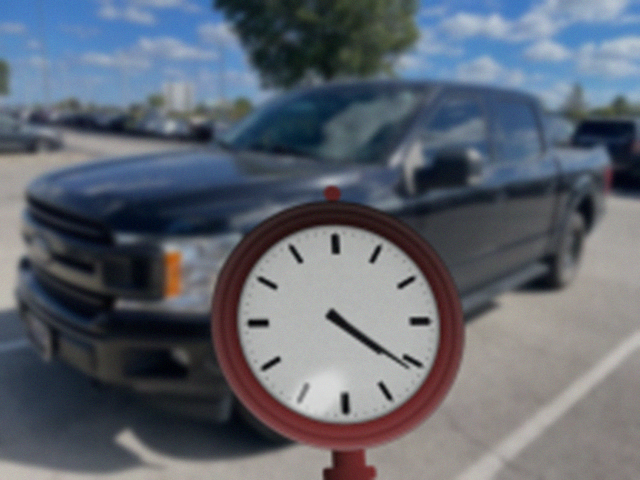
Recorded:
{"hour": 4, "minute": 21}
